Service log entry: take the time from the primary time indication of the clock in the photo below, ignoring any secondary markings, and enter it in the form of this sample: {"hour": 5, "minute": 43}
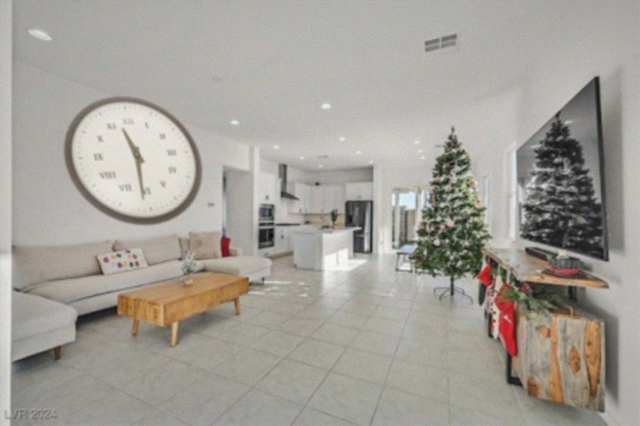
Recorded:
{"hour": 11, "minute": 31}
